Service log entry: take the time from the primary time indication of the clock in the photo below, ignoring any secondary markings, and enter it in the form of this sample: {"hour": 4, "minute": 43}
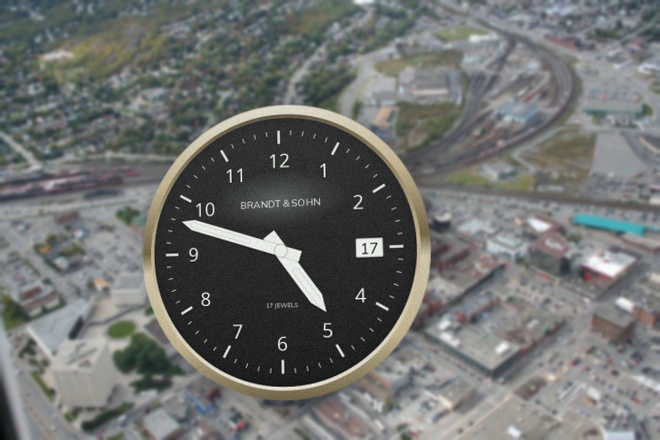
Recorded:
{"hour": 4, "minute": 48}
